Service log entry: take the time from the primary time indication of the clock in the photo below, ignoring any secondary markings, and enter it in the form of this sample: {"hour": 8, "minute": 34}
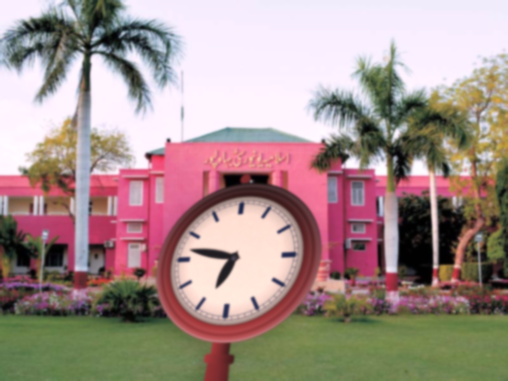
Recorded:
{"hour": 6, "minute": 47}
